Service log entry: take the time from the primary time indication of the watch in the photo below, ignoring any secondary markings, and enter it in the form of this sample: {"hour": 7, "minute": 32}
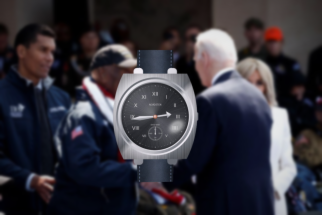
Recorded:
{"hour": 2, "minute": 44}
